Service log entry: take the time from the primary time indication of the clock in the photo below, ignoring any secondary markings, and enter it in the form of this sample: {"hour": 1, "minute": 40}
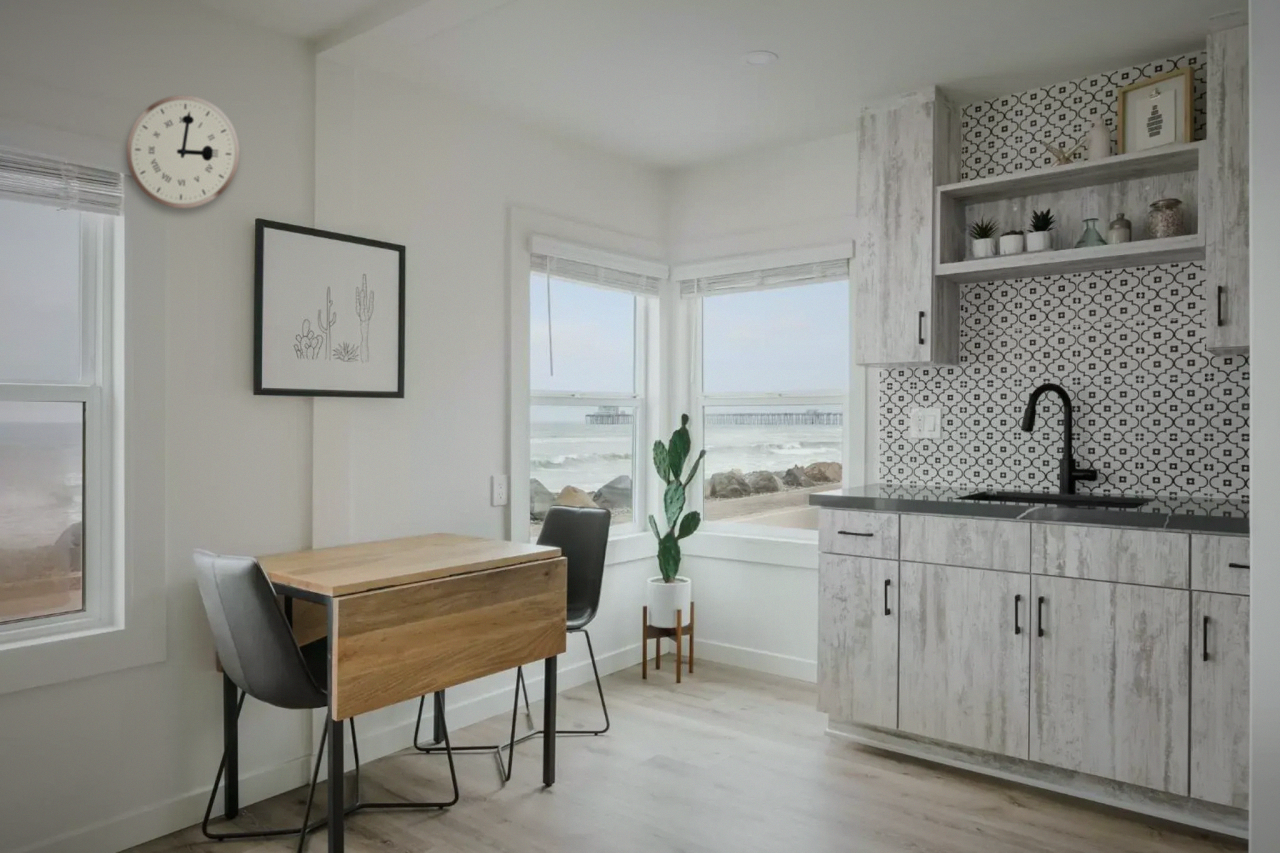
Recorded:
{"hour": 3, "minute": 1}
